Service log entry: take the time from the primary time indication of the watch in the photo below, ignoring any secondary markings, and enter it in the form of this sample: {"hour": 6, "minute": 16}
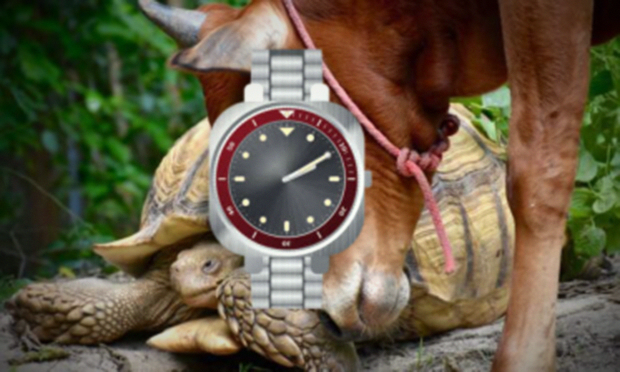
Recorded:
{"hour": 2, "minute": 10}
